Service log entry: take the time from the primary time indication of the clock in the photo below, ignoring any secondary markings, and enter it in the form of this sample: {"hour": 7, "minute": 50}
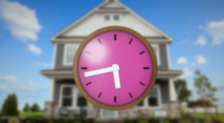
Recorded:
{"hour": 5, "minute": 43}
